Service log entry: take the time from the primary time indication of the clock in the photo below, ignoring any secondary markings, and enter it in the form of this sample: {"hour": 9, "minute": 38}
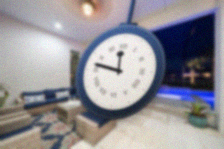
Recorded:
{"hour": 11, "minute": 47}
